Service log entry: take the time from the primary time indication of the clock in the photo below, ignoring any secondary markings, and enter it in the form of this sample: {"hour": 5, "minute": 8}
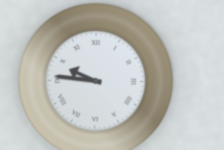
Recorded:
{"hour": 9, "minute": 46}
